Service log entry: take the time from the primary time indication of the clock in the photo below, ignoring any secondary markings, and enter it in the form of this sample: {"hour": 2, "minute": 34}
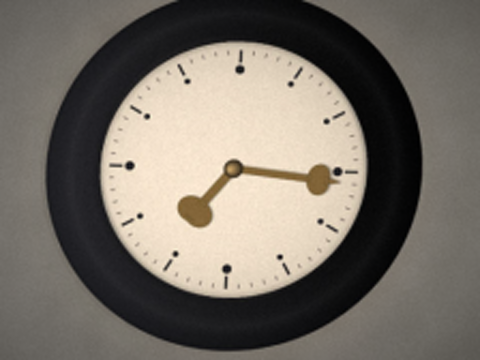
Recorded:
{"hour": 7, "minute": 16}
